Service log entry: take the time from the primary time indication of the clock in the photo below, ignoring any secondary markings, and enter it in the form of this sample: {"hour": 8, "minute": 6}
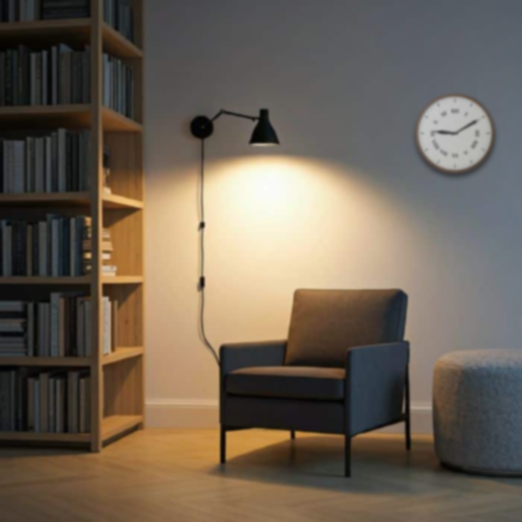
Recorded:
{"hour": 9, "minute": 10}
